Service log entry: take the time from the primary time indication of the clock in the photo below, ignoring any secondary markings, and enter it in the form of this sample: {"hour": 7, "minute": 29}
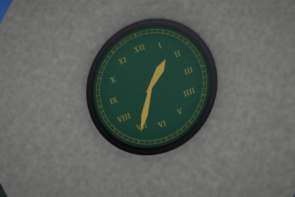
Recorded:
{"hour": 1, "minute": 35}
